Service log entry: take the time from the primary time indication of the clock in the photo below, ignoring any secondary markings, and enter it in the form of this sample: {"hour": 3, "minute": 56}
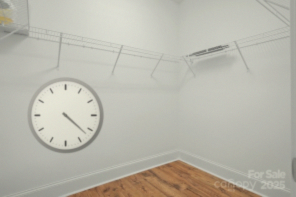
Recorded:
{"hour": 4, "minute": 22}
